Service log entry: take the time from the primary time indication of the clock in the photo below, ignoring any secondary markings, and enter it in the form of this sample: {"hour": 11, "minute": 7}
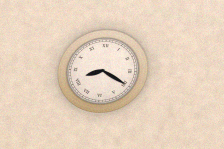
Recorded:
{"hour": 8, "minute": 20}
